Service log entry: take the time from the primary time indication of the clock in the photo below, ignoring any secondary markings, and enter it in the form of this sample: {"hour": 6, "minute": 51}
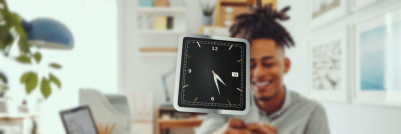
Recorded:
{"hour": 4, "minute": 27}
